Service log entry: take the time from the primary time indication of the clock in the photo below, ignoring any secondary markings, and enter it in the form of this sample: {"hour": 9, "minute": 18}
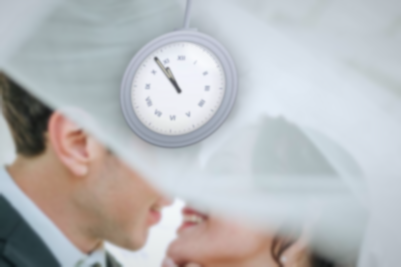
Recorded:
{"hour": 10, "minute": 53}
